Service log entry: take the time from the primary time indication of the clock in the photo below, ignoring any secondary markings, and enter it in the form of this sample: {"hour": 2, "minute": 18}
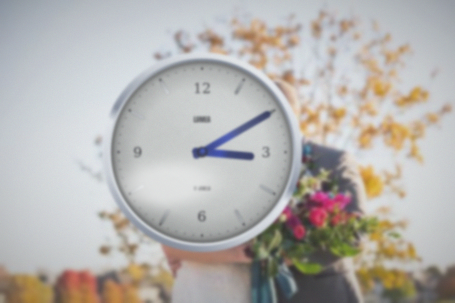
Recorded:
{"hour": 3, "minute": 10}
